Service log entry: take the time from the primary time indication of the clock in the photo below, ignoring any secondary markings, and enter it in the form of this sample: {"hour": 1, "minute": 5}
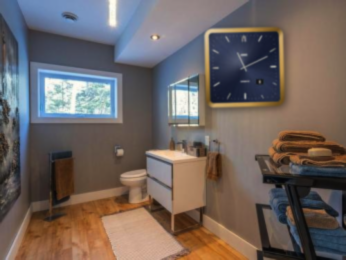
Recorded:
{"hour": 11, "minute": 11}
